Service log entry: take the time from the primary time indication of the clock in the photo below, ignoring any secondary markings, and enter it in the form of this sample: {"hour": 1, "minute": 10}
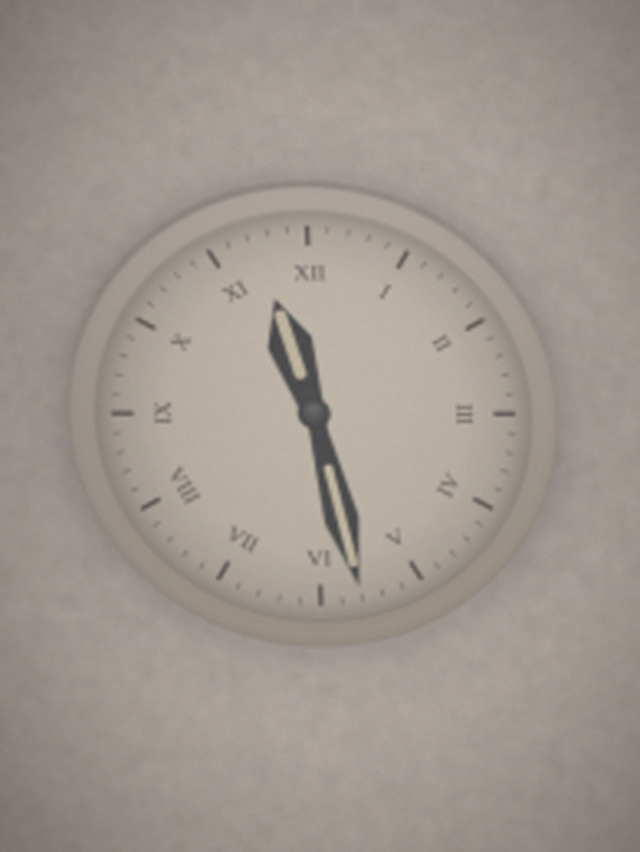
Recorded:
{"hour": 11, "minute": 28}
